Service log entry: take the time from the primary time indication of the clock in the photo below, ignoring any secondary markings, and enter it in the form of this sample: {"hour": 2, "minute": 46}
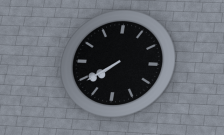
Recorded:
{"hour": 7, "minute": 39}
